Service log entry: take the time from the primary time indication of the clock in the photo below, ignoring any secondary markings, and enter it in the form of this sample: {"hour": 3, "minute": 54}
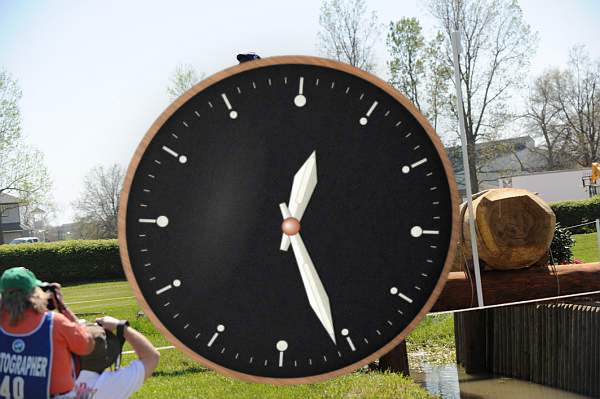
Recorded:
{"hour": 12, "minute": 26}
